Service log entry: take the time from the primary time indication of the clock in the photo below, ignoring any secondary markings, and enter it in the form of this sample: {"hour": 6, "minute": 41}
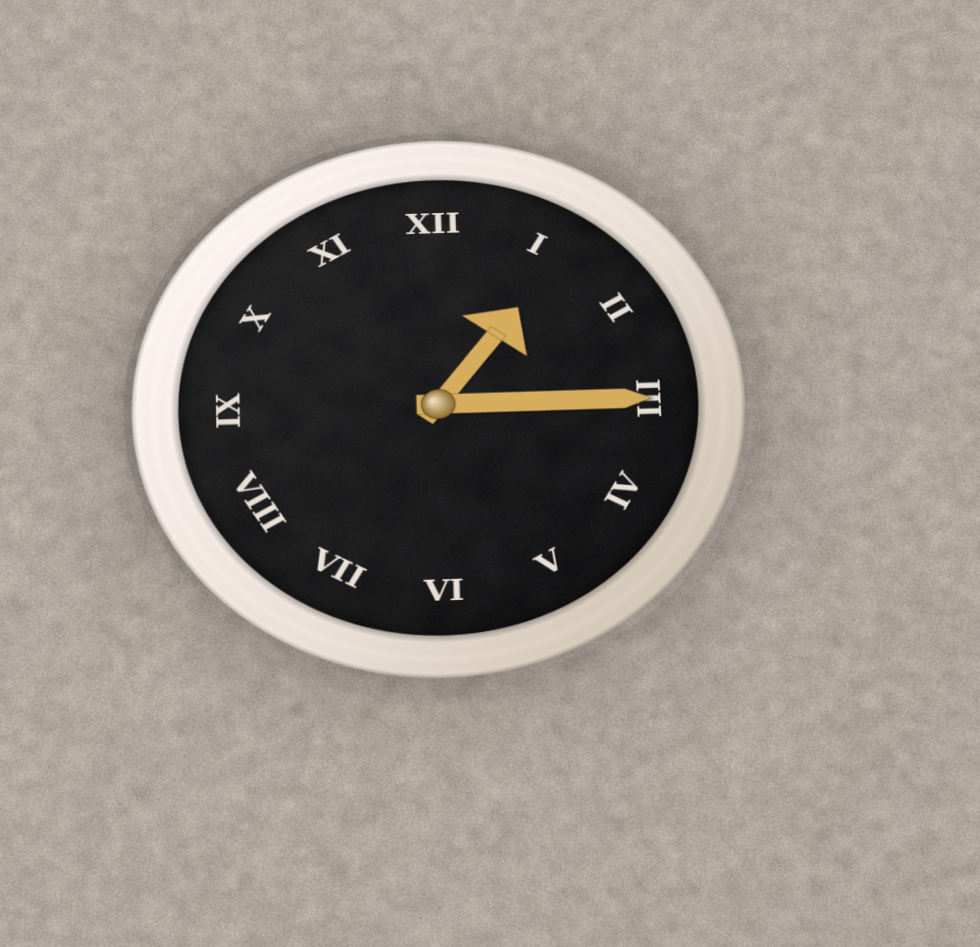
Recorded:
{"hour": 1, "minute": 15}
